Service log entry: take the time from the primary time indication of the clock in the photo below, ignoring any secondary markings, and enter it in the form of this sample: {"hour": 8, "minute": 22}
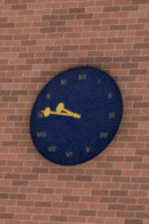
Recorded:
{"hour": 9, "minute": 46}
